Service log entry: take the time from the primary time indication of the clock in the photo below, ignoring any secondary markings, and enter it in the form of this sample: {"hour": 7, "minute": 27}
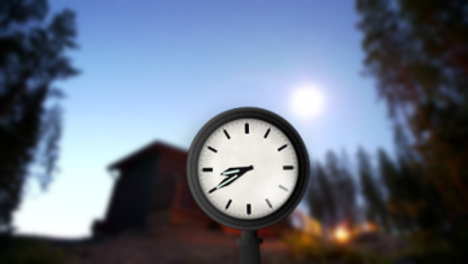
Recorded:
{"hour": 8, "minute": 40}
